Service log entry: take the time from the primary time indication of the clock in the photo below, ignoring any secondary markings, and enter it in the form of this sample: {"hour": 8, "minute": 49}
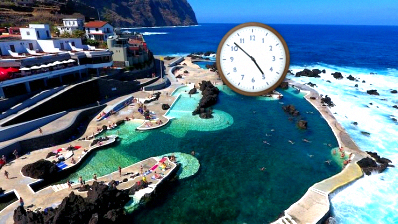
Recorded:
{"hour": 4, "minute": 52}
